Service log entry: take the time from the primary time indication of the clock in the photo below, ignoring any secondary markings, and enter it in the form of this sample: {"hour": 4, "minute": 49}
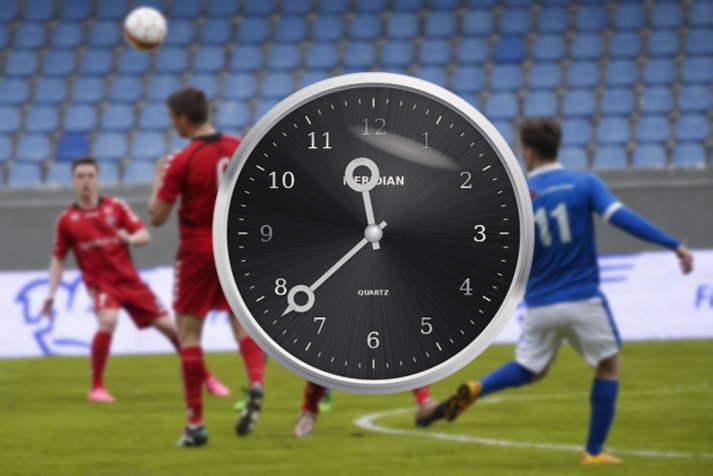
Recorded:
{"hour": 11, "minute": 38}
